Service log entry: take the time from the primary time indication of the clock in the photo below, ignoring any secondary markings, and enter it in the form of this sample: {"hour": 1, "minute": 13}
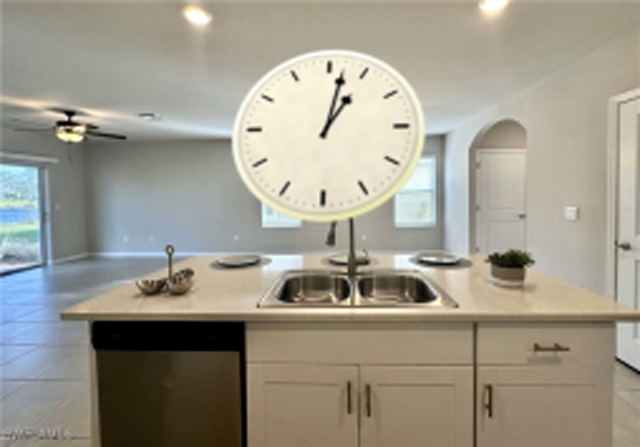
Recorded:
{"hour": 1, "minute": 2}
